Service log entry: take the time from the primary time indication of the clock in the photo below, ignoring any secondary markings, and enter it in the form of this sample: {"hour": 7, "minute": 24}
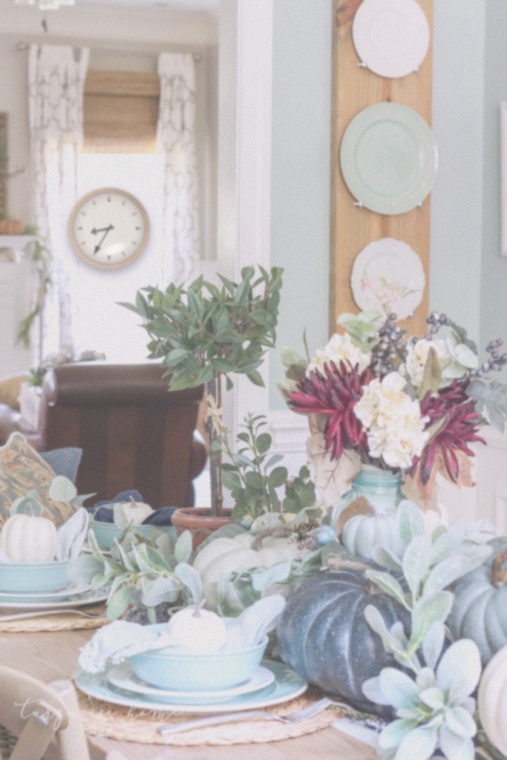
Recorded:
{"hour": 8, "minute": 35}
